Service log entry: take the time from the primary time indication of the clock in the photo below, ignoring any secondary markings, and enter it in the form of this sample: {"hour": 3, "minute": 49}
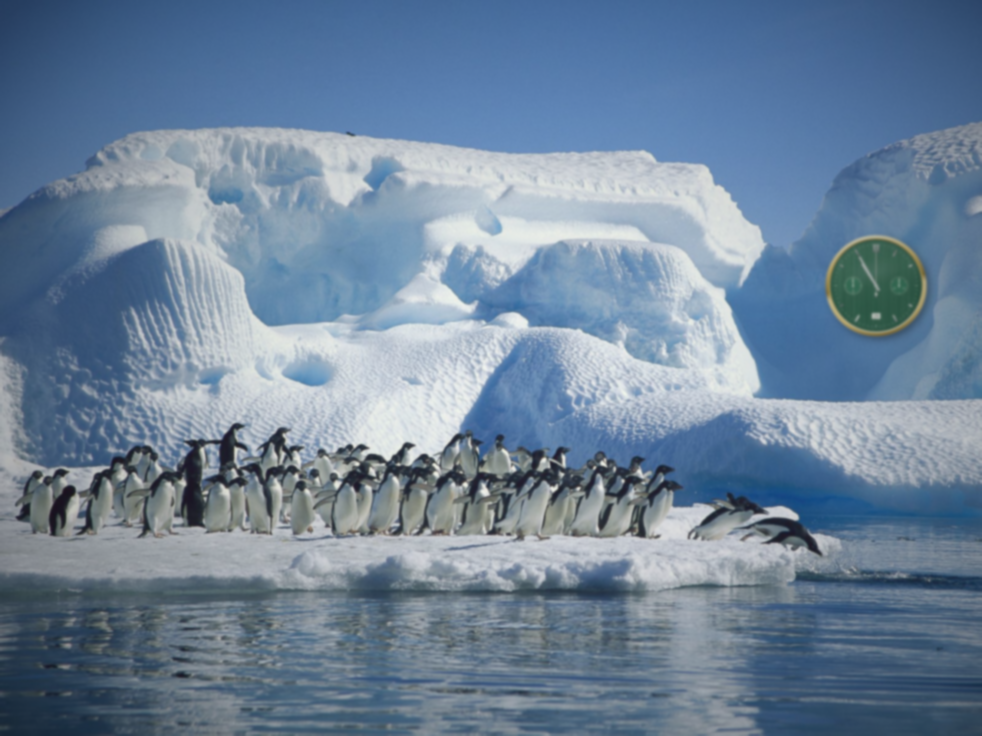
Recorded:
{"hour": 10, "minute": 55}
